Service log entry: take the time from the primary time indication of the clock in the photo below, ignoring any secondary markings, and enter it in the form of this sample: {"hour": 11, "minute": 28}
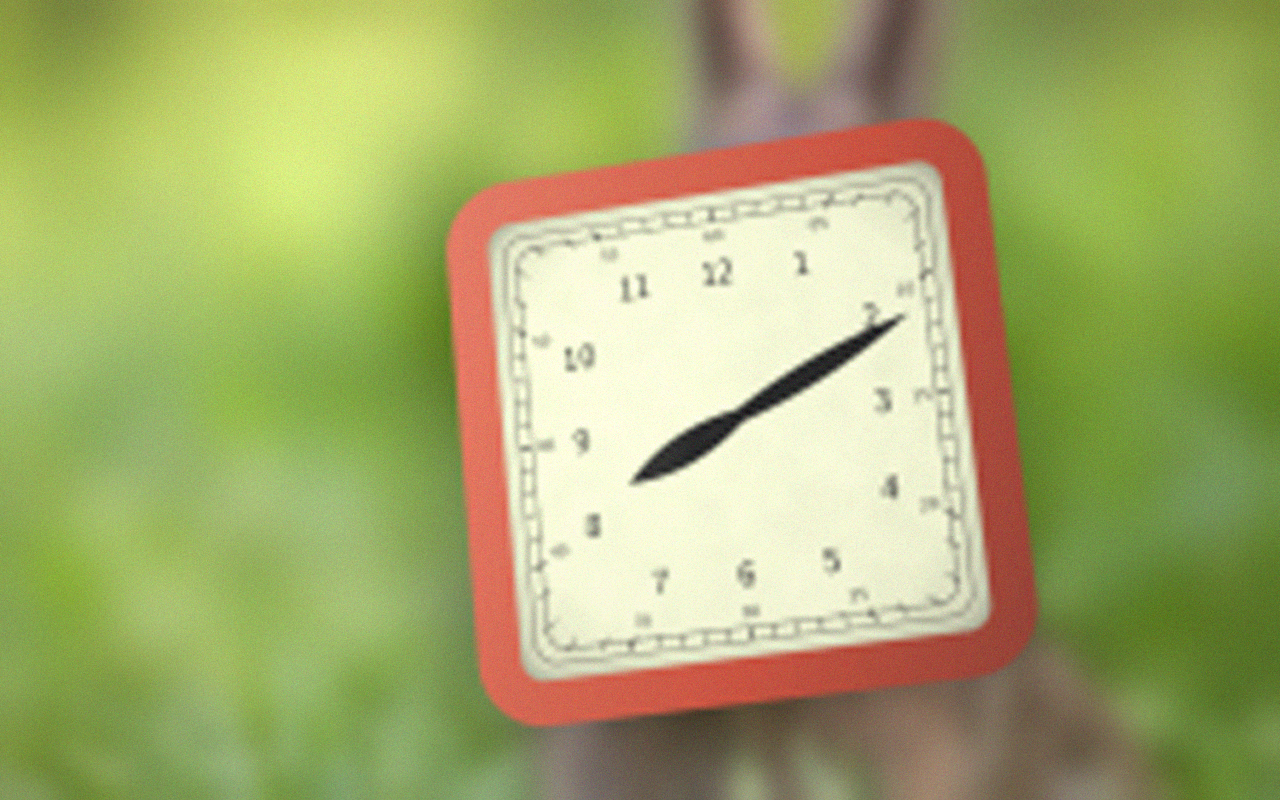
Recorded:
{"hour": 8, "minute": 11}
